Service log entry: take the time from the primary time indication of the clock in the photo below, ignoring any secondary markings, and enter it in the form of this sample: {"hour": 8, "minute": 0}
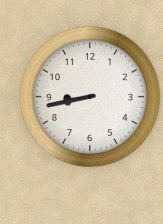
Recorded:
{"hour": 8, "minute": 43}
